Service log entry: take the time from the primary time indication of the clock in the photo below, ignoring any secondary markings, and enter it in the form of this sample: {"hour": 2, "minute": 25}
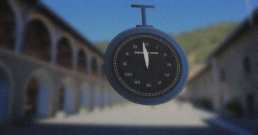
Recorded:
{"hour": 11, "minute": 59}
